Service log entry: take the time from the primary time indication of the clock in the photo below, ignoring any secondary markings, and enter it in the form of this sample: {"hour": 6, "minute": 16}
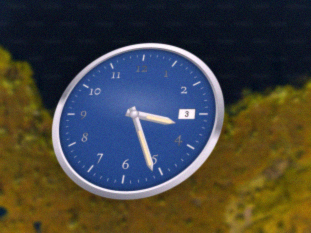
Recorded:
{"hour": 3, "minute": 26}
